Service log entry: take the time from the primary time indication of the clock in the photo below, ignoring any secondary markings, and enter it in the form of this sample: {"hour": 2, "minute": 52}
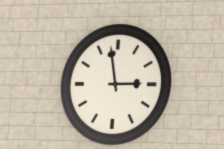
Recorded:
{"hour": 2, "minute": 58}
